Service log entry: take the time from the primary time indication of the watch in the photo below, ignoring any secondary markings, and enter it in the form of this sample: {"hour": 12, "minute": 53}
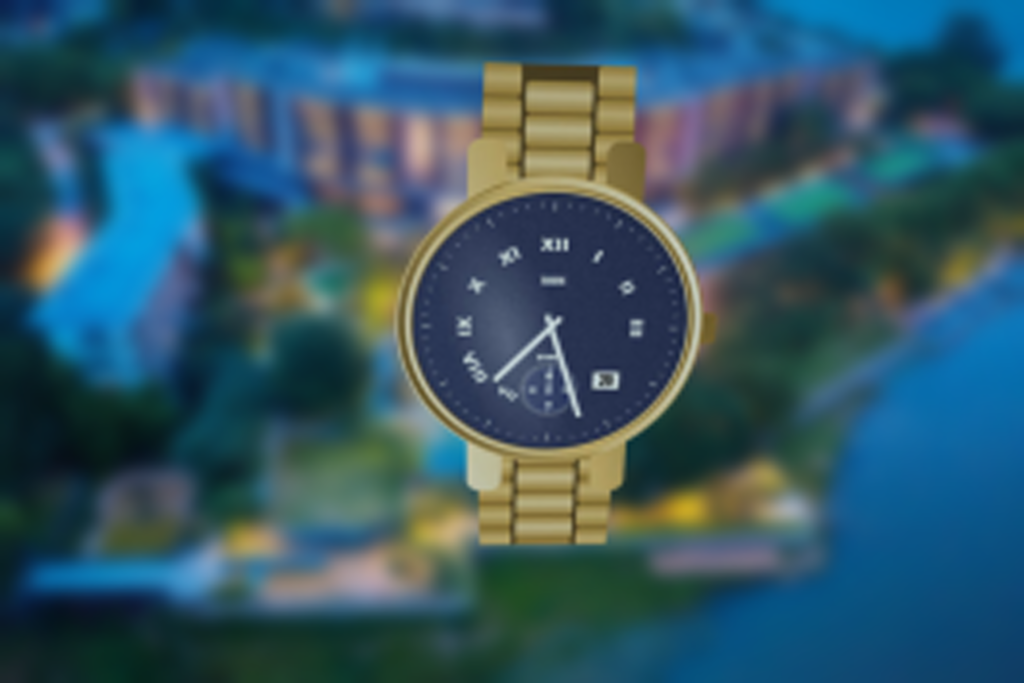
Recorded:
{"hour": 7, "minute": 27}
